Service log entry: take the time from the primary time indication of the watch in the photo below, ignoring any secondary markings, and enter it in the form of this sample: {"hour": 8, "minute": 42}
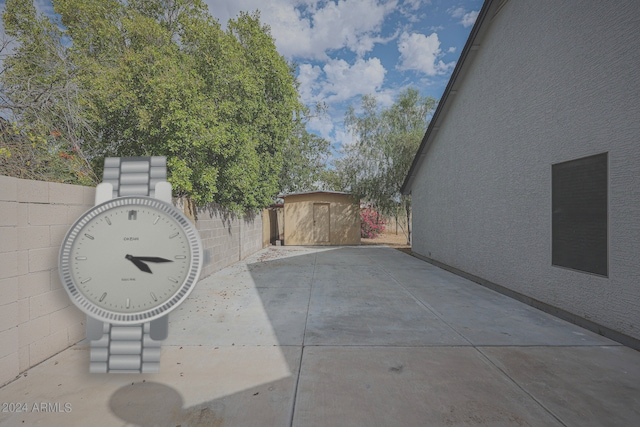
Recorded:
{"hour": 4, "minute": 16}
